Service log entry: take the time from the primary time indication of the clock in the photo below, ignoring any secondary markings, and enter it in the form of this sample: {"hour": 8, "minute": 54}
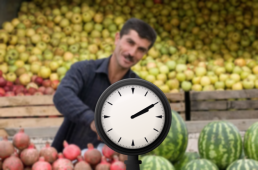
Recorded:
{"hour": 2, "minute": 10}
